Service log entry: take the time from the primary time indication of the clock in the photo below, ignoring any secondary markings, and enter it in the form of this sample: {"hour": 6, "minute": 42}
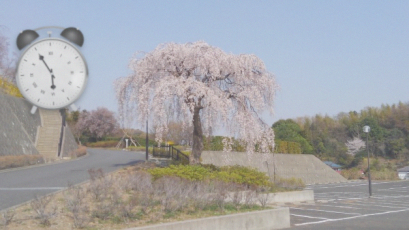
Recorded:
{"hour": 5, "minute": 55}
